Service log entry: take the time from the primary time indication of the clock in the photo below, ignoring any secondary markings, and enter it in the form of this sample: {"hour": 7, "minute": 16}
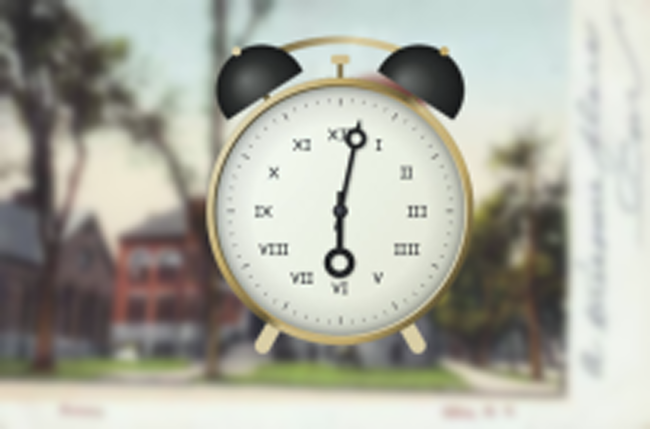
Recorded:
{"hour": 6, "minute": 2}
